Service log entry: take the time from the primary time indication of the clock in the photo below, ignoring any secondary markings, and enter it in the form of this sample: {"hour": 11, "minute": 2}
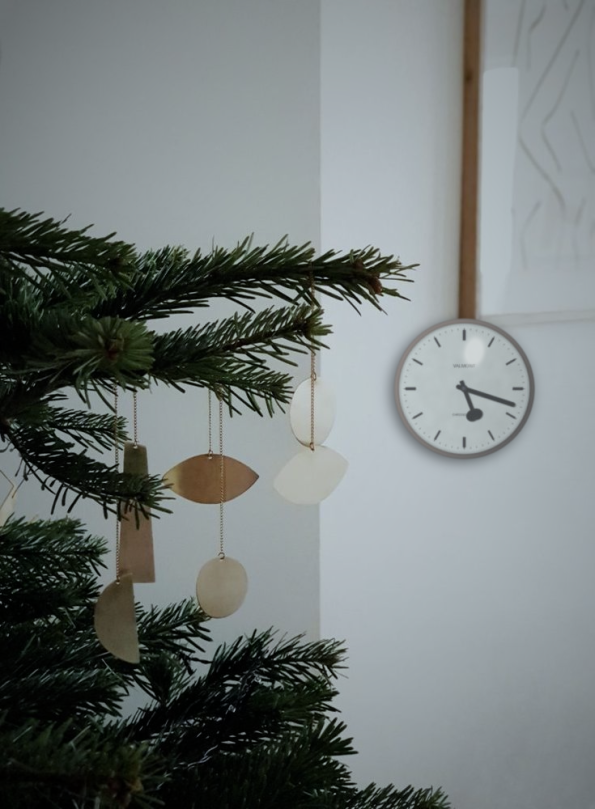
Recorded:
{"hour": 5, "minute": 18}
